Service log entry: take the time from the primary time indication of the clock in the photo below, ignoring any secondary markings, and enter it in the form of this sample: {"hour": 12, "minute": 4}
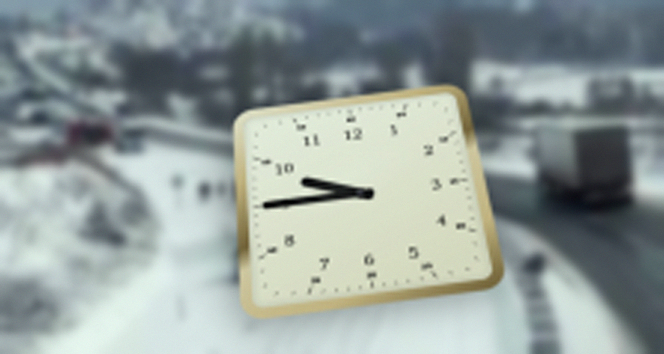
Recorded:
{"hour": 9, "minute": 45}
